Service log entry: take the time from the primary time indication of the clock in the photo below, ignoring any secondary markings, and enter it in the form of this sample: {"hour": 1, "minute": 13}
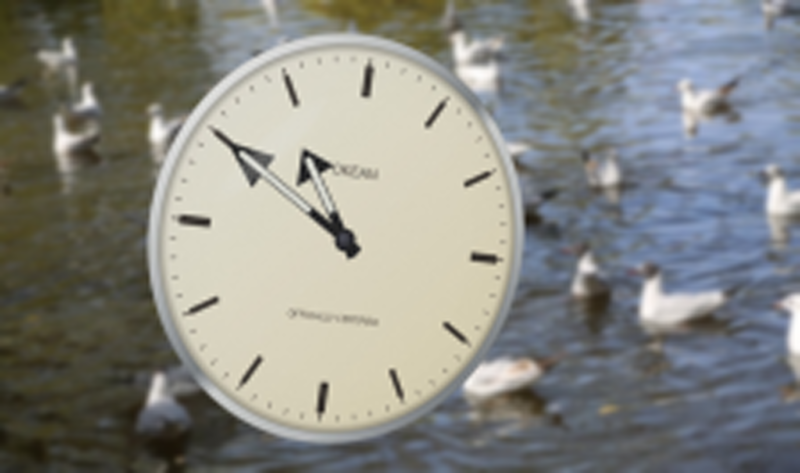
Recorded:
{"hour": 10, "minute": 50}
